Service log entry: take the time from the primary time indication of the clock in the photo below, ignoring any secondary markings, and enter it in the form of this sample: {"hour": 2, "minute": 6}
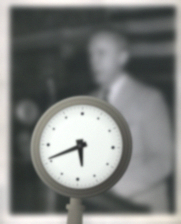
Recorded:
{"hour": 5, "minute": 41}
